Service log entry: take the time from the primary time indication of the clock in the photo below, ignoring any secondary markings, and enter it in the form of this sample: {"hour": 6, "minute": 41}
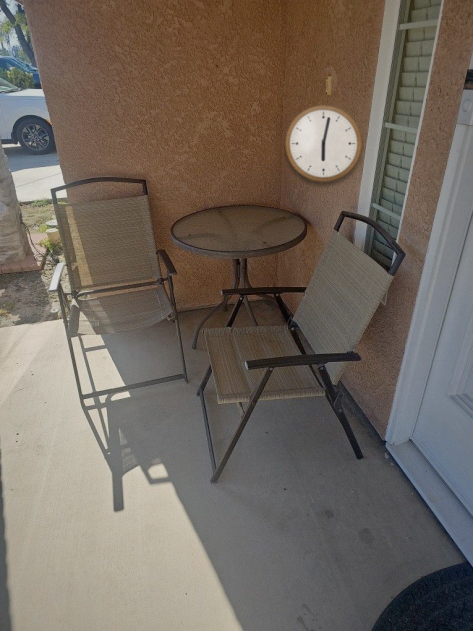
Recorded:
{"hour": 6, "minute": 2}
